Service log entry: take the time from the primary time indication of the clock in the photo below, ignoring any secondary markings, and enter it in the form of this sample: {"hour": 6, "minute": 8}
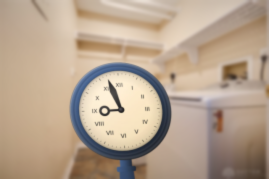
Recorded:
{"hour": 8, "minute": 57}
